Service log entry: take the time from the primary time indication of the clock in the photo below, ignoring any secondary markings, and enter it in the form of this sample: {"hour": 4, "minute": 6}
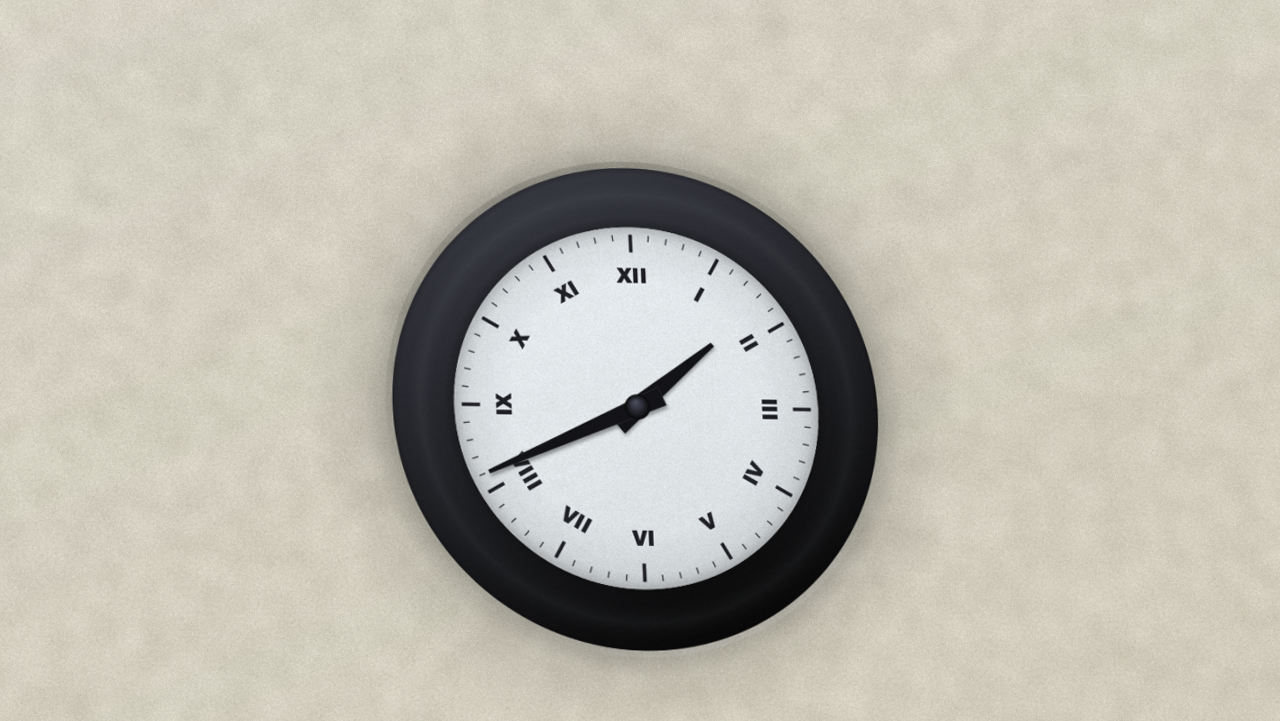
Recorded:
{"hour": 1, "minute": 41}
